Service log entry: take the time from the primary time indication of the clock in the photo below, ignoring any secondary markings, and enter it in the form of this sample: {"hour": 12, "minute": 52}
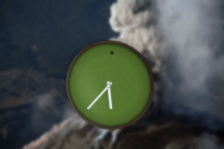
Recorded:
{"hour": 5, "minute": 36}
